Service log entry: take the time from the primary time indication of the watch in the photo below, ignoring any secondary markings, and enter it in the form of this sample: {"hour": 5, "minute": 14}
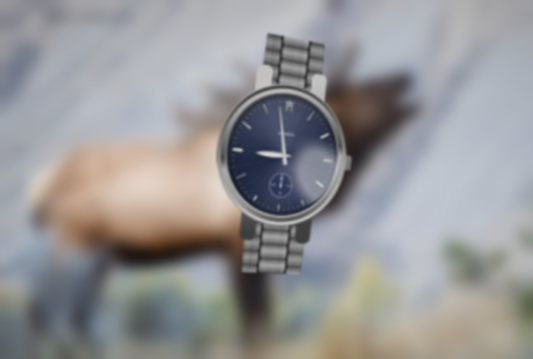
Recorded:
{"hour": 8, "minute": 58}
